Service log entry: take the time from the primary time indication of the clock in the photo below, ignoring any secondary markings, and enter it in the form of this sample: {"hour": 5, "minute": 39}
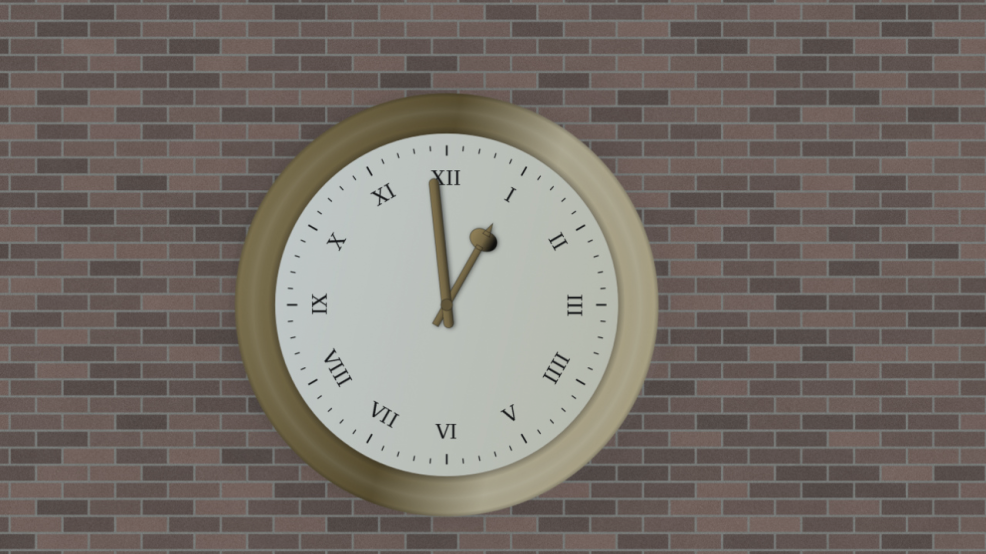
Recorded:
{"hour": 12, "minute": 59}
